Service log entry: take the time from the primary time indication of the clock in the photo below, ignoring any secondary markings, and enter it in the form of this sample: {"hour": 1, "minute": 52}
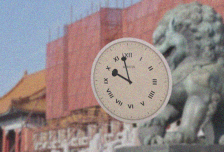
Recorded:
{"hour": 9, "minute": 58}
